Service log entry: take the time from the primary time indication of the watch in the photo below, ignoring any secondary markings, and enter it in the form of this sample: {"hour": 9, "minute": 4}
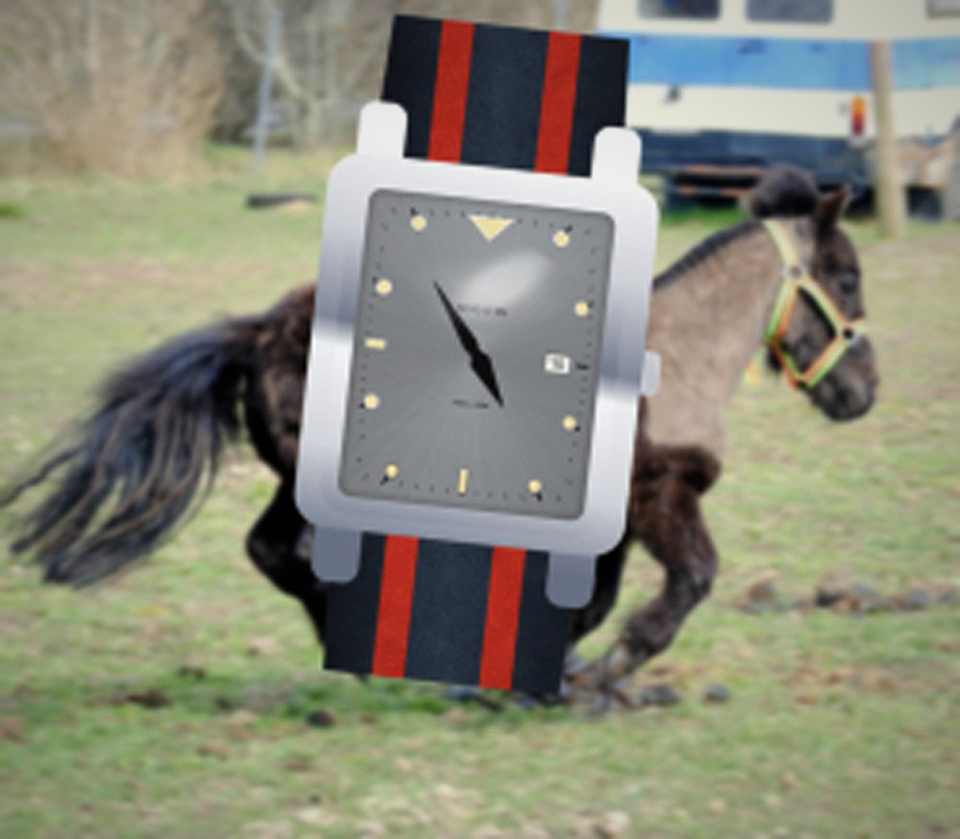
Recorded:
{"hour": 4, "minute": 54}
